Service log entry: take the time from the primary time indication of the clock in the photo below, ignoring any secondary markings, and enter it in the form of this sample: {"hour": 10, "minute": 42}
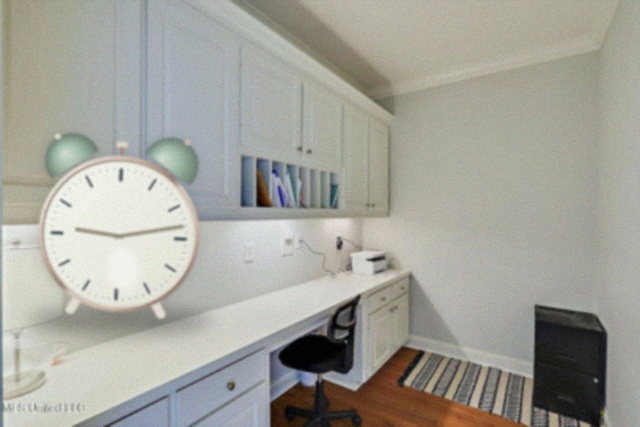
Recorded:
{"hour": 9, "minute": 13}
